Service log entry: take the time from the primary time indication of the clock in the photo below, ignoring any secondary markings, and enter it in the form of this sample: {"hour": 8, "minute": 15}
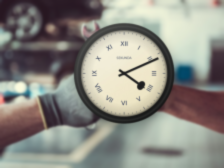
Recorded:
{"hour": 4, "minute": 11}
